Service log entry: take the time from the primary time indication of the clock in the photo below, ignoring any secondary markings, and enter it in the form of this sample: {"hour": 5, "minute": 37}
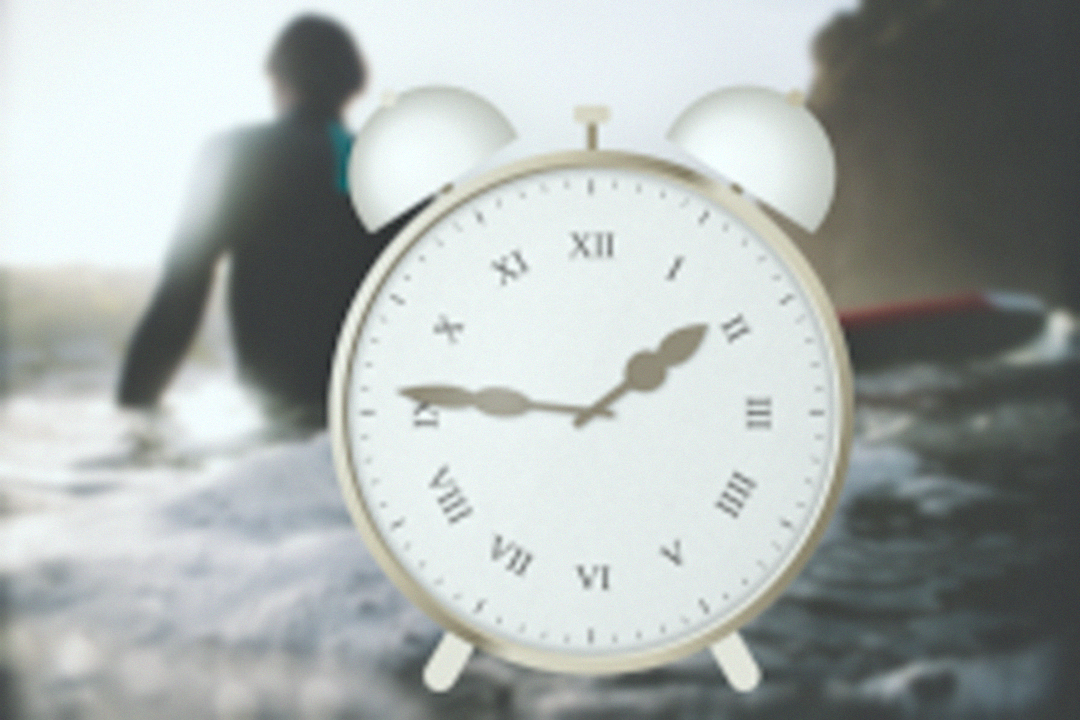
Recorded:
{"hour": 1, "minute": 46}
